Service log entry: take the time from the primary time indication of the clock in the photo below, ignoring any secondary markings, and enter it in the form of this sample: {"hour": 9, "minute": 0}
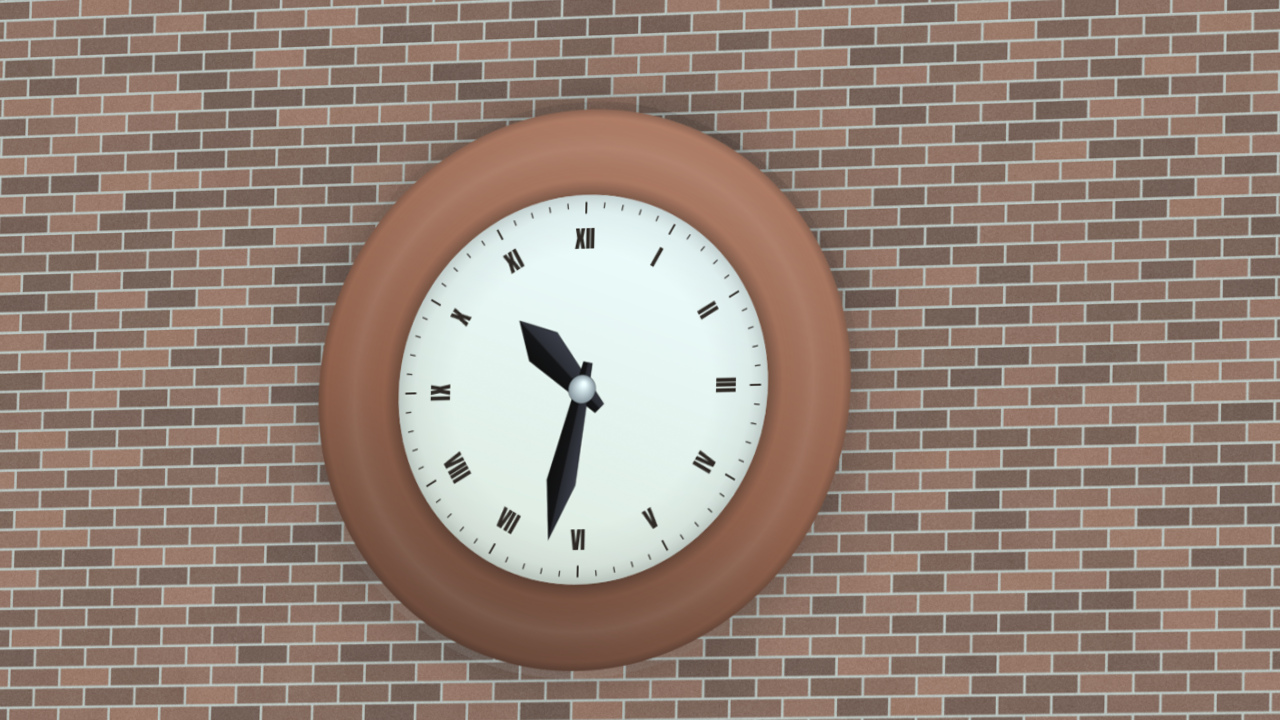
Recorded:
{"hour": 10, "minute": 32}
